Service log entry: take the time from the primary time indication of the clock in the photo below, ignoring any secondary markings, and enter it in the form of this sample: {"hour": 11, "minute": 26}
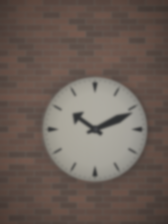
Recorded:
{"hour": 10, "minute": 11}
